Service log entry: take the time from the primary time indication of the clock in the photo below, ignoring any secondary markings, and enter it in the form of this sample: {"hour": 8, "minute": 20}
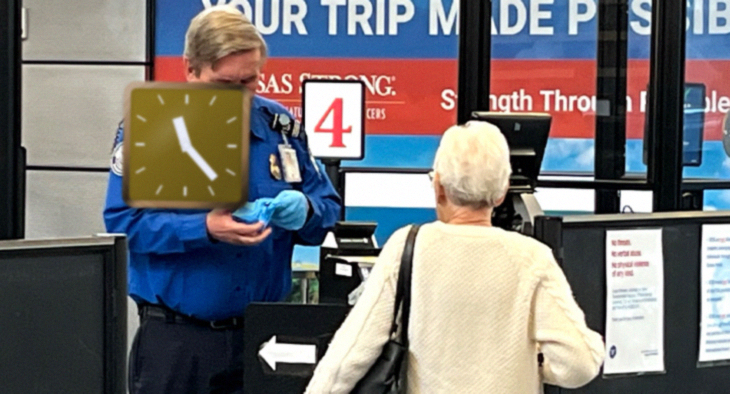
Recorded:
{"hour": 11, "minute": 23}
